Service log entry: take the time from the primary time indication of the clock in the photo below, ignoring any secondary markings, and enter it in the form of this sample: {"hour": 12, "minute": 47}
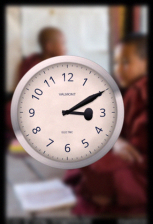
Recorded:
{"hour": 3, "minute": 10}
